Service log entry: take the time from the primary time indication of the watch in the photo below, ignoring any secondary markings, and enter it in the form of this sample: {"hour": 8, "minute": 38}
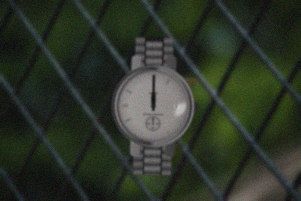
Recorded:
{"hour": 12, "minute": 0}
